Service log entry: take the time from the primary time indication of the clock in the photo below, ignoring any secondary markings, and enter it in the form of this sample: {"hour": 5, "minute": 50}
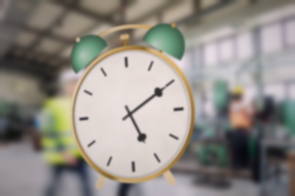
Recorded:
{"hour": 5, "minute": 10}
